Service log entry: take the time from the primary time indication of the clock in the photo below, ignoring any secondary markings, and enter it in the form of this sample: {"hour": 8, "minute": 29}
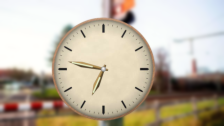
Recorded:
{"hour": 6, "minute": 47}
